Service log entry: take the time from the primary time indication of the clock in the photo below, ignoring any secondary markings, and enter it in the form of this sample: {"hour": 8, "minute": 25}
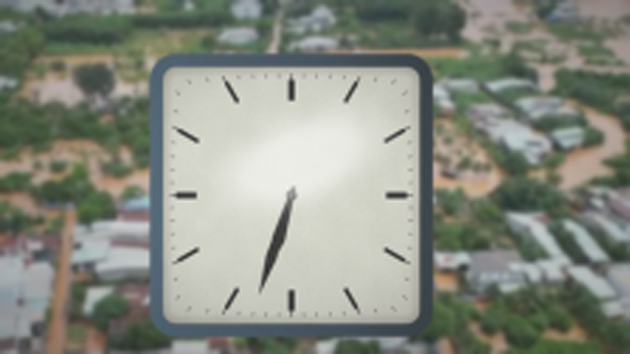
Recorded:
{"hour": 6, "minute": 33}
